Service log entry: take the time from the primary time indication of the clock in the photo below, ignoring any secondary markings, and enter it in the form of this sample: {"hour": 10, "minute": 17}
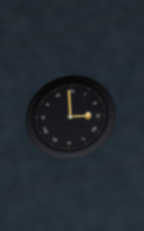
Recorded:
{"hour": 2, "minute": 59}
